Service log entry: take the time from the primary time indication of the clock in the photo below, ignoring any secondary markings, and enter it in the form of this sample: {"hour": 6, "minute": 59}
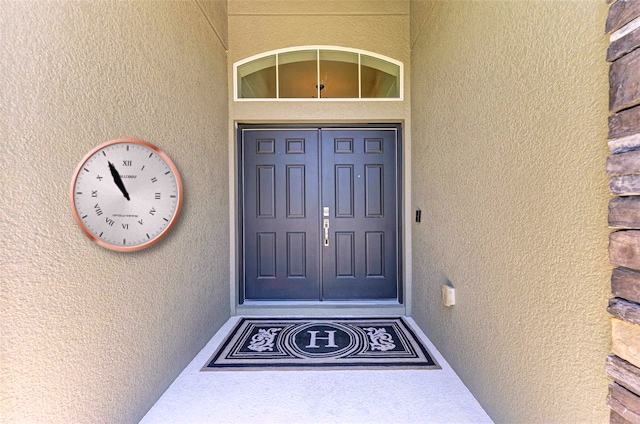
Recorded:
{"hour": 10, "minute": 55}
